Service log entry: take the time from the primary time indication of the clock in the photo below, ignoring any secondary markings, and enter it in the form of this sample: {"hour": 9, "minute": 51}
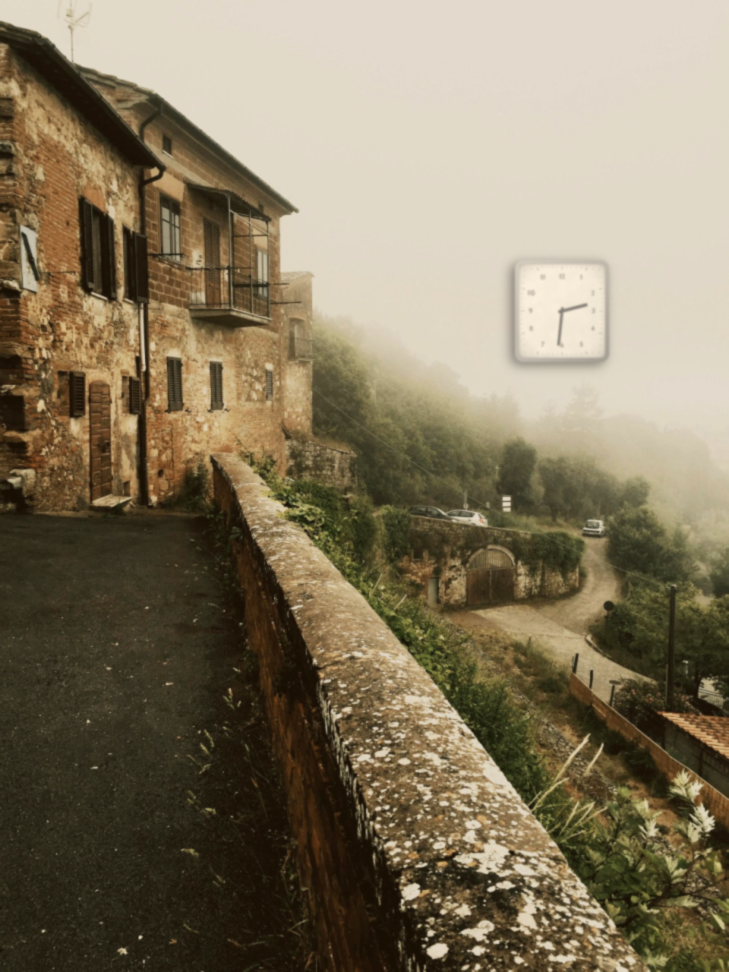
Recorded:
{"hour": 2, "minute": 31}
